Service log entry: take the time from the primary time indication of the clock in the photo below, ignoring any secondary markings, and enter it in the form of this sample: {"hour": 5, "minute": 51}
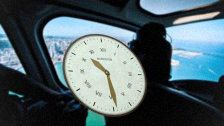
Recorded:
{"hour": 10, "minute": 29}
